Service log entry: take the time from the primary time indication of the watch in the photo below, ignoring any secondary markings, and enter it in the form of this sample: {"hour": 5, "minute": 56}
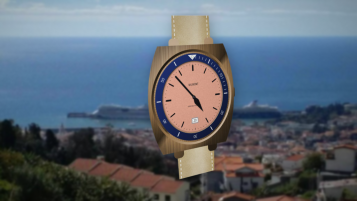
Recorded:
{"hour": 4, "minute": 53}
